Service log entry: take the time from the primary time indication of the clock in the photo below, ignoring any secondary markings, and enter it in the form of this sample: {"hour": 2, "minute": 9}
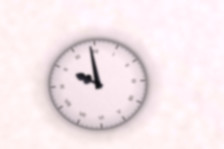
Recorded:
{"hour": 9, "minute": 59}
